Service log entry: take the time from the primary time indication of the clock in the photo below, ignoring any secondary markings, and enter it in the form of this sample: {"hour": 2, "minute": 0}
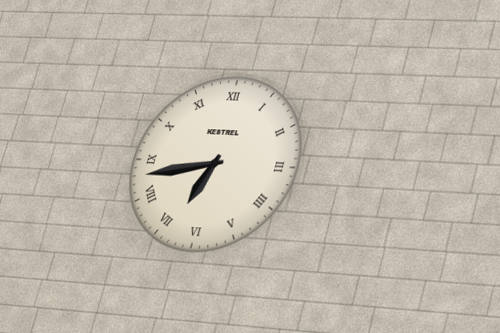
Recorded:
{"hour": 6, "minute": 43}
